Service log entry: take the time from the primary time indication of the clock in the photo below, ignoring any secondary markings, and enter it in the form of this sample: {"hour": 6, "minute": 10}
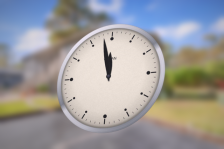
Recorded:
{"hour": 11, "minute": 58}
